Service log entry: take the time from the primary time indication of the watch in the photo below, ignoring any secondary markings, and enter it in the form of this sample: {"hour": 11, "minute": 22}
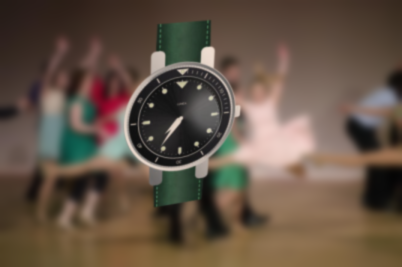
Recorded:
{"hour": 7, "minute": 36}
